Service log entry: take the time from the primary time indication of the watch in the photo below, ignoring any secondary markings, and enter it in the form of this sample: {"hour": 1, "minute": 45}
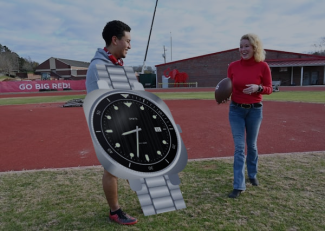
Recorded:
{"hour": 8, "minute": 33}
